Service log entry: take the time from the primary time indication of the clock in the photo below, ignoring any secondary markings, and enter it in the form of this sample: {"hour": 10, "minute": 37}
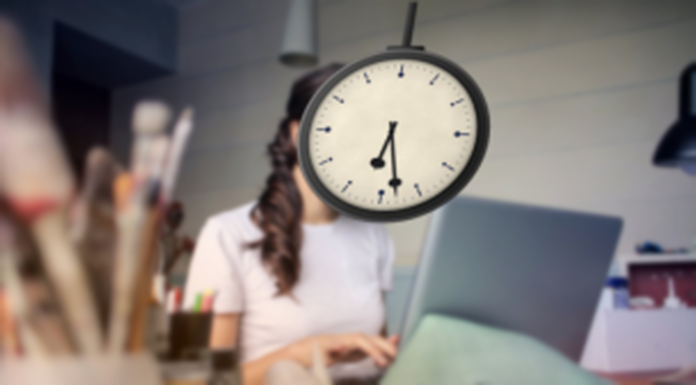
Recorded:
{"hour": 6, "minute": 28}
